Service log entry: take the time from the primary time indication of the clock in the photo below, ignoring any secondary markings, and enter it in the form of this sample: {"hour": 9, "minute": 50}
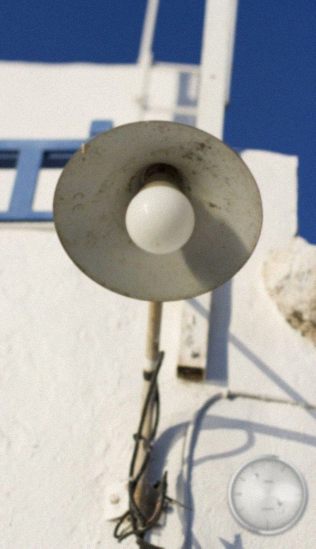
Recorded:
{"hour": 3, "minute": 54}
